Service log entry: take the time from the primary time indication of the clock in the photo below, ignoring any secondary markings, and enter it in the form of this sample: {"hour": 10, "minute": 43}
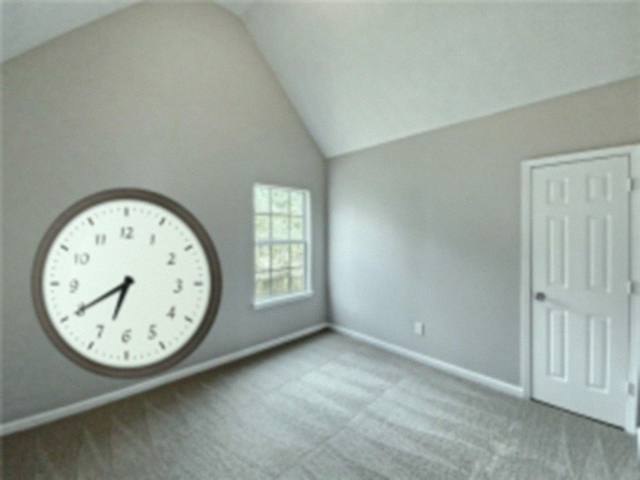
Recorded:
{"hour": 6, "minute": 40}
